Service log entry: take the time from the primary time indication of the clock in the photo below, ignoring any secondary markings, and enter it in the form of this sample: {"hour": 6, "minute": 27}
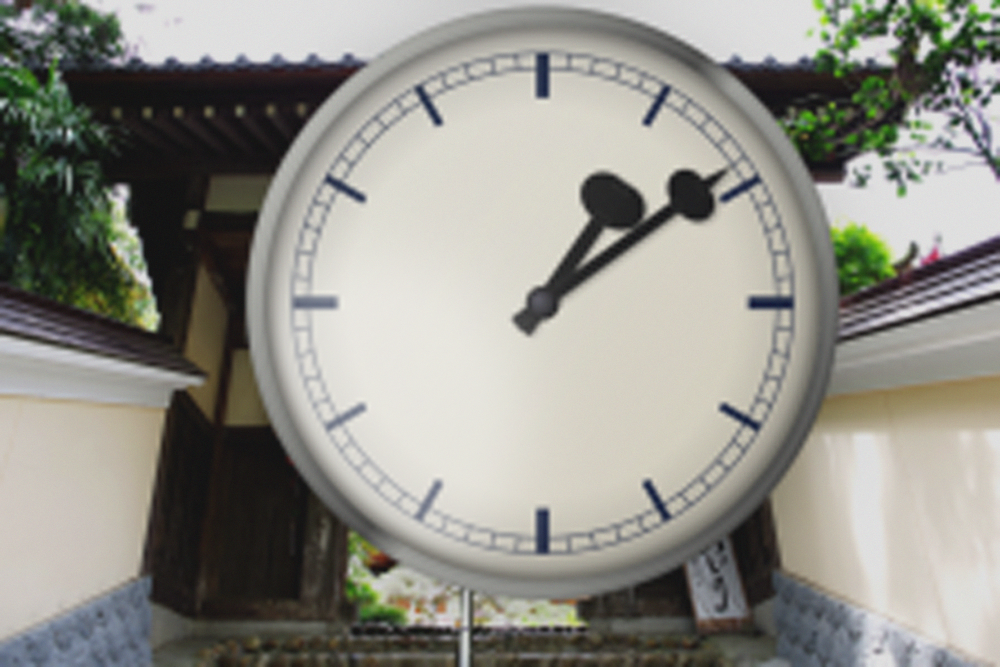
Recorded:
{"hour": 1, "minute": 9}
